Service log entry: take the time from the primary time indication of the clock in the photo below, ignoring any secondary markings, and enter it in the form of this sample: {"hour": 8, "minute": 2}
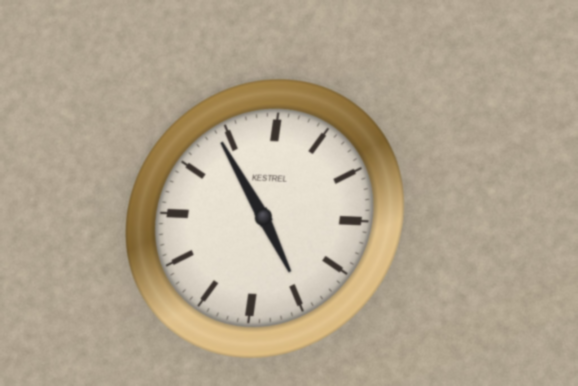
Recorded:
{"hour": 4, "minute": 54}
